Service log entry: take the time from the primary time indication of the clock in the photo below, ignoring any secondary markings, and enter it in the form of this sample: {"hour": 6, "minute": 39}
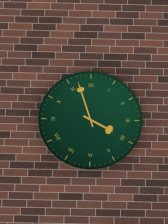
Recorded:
{"hour": 3, "minute": 57}
